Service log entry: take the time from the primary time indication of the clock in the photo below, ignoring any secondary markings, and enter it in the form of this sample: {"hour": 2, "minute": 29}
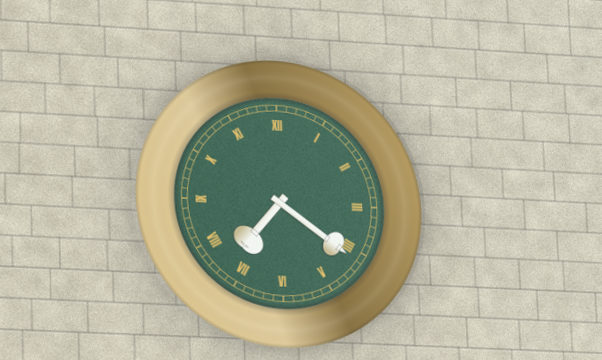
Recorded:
{"hour": 7, "minute": 21}
